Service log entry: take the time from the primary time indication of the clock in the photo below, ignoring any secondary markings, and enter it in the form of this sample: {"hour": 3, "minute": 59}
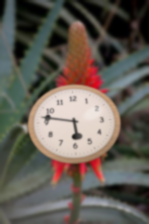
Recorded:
{"hour": 5, "minute": 47}
